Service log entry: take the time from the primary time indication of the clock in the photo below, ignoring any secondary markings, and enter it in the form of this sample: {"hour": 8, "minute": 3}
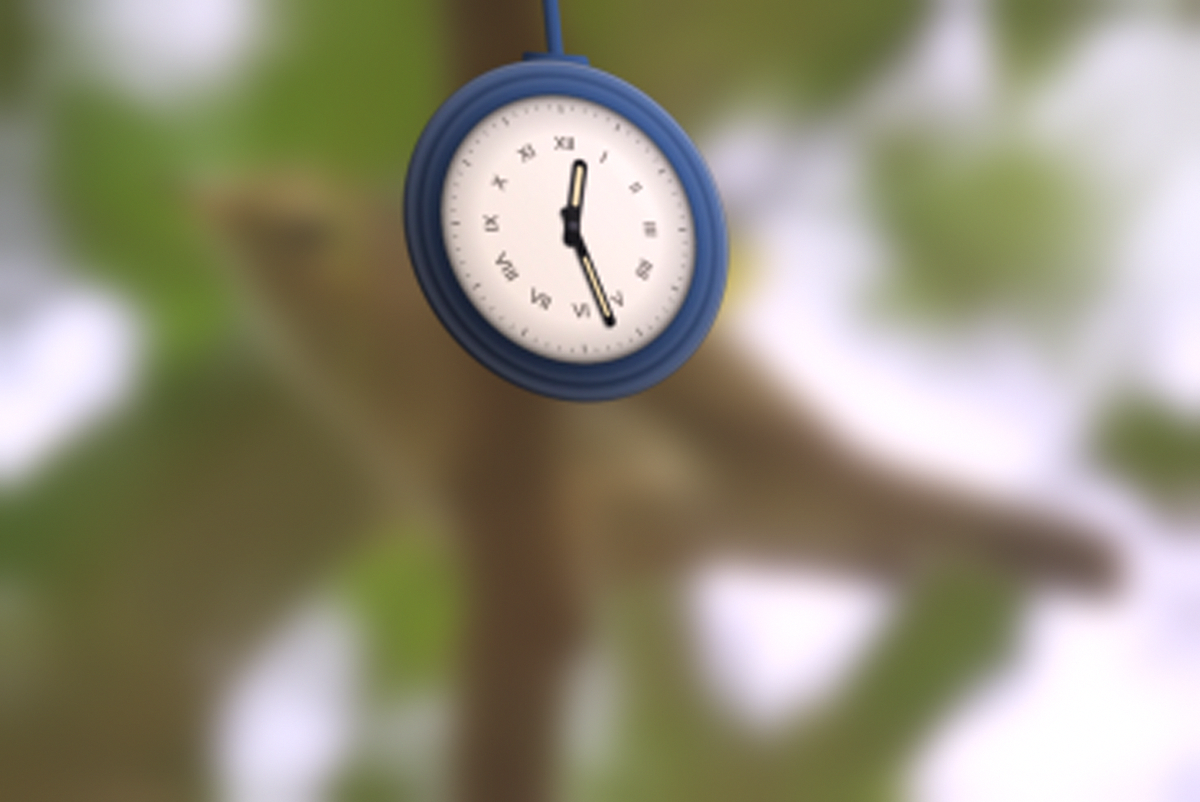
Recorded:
{"hour": 12, "minute": 27}
